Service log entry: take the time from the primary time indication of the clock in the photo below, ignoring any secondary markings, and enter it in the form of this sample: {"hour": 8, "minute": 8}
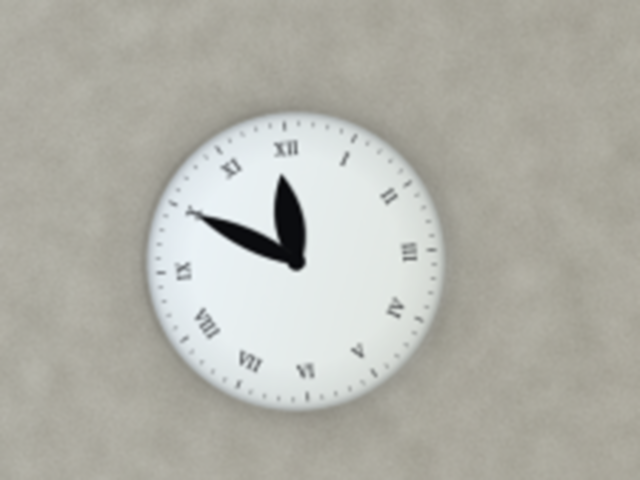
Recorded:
{"hour": 11, "minute": 50}
